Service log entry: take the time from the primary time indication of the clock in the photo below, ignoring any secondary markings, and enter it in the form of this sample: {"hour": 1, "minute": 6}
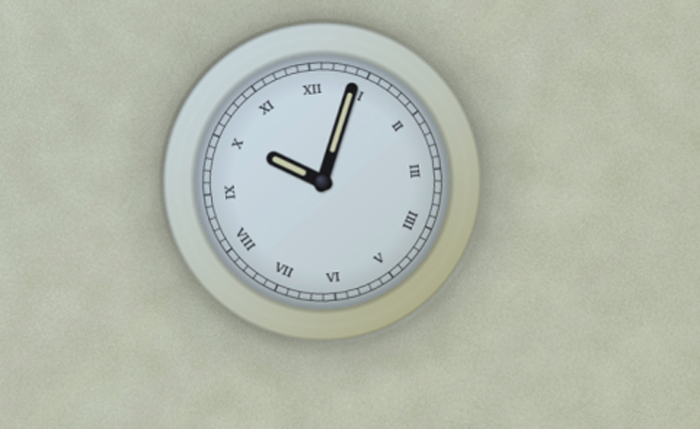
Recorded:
{"hour": 10, "minute": 4}
